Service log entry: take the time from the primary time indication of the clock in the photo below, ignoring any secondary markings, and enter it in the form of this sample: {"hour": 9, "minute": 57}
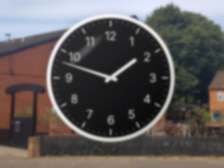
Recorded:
{"hour": 1, "minute": 48}
